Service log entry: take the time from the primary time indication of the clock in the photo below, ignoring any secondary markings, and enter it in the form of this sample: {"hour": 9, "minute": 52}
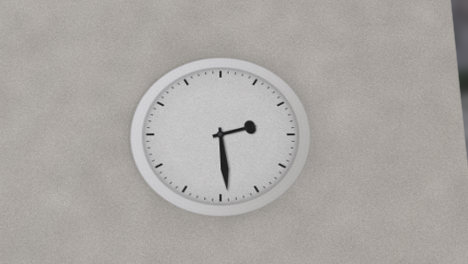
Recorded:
{"hour": 2, "minute": 29}
